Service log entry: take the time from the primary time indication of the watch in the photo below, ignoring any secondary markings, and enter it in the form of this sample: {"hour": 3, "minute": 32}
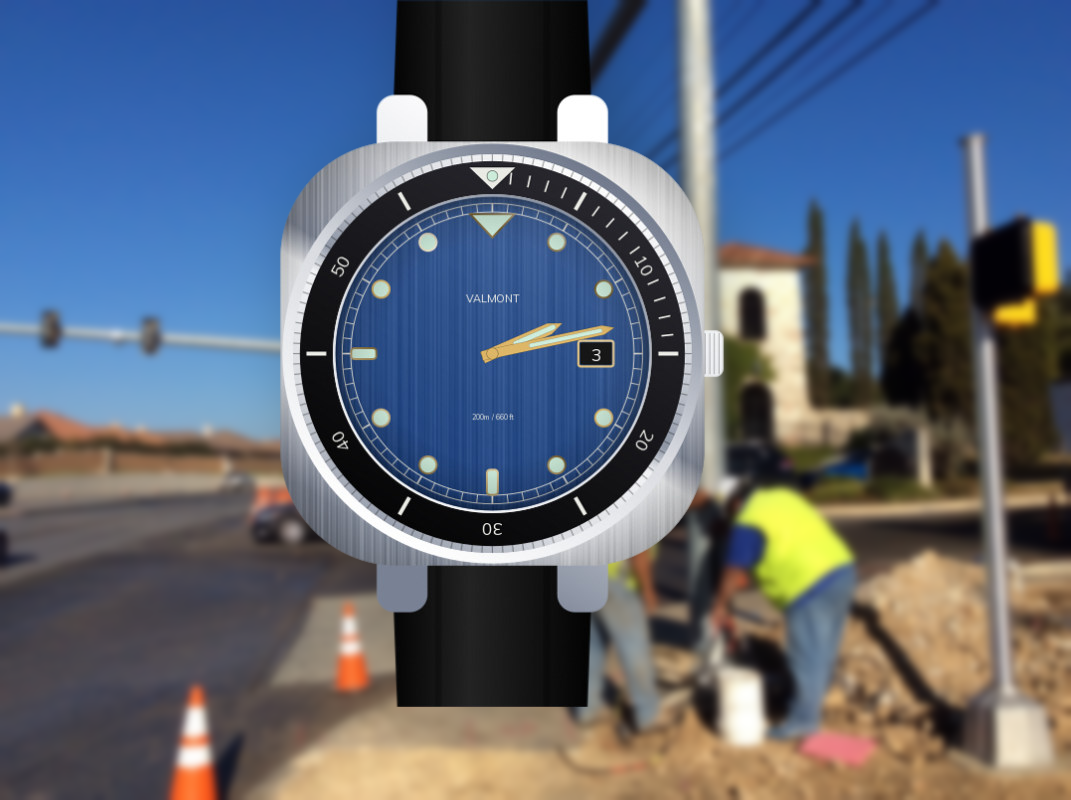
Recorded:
{"hour": 2, "minute": 13}
